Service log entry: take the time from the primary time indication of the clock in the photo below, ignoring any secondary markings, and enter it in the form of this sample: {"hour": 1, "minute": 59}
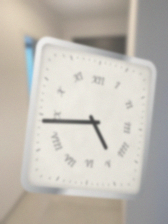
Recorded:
{"hour": 4, "minute": 44}
